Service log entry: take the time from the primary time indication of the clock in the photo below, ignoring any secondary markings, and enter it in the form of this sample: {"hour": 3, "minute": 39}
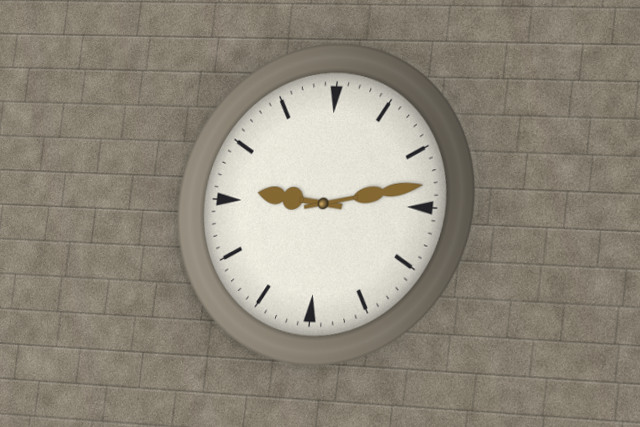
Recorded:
{"hour": 9, "minute": 13}
